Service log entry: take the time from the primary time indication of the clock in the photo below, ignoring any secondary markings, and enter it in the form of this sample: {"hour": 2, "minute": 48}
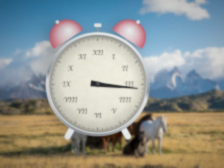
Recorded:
{"hour": 3, "minute": 16}
